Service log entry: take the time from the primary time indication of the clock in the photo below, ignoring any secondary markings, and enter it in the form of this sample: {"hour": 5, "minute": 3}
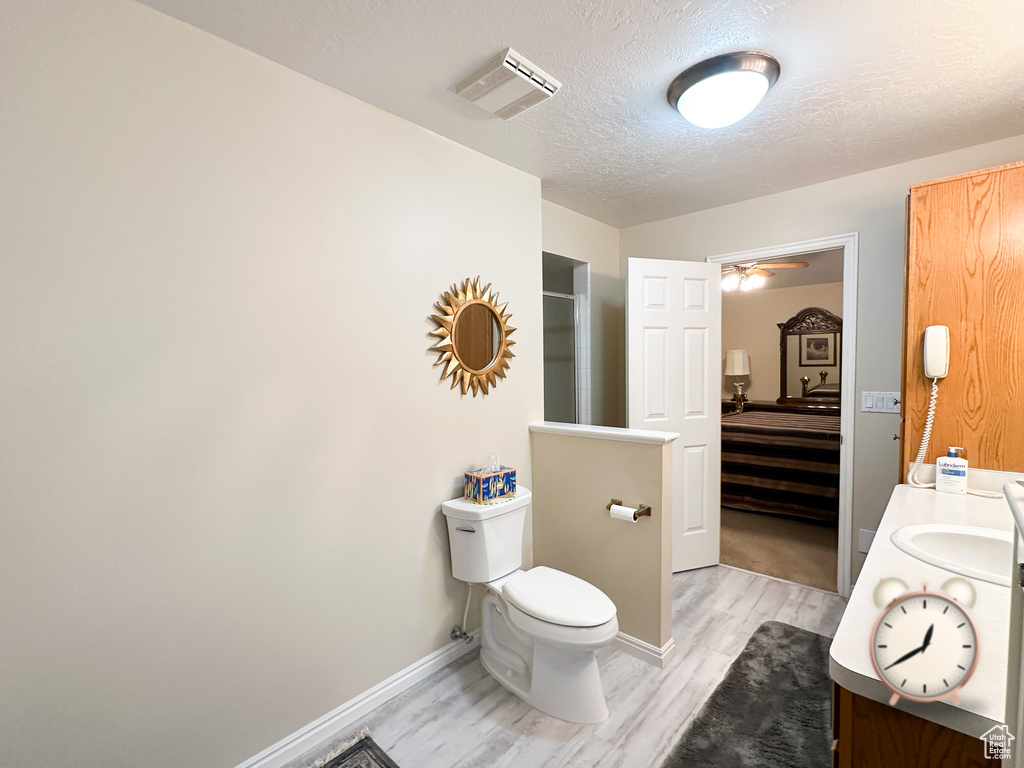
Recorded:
{"hour": 12, "minute": 40}
